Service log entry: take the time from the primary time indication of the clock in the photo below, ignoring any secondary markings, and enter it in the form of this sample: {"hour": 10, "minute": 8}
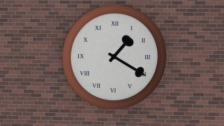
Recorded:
{"hour": 1, "minute": 20}
